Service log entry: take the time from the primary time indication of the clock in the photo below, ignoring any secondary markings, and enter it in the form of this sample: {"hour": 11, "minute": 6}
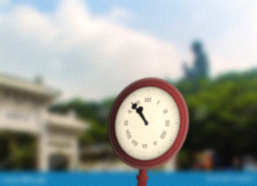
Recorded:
{"hour": 10, "minute": 53}
